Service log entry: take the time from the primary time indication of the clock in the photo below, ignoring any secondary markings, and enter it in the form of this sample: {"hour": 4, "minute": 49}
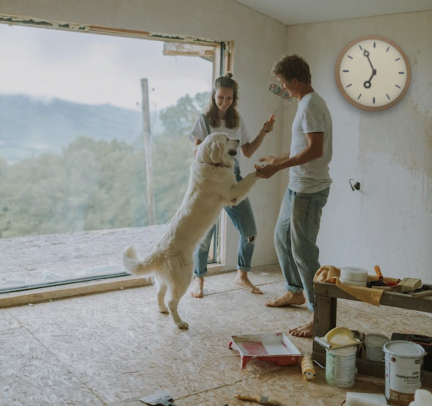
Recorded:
{"hour": 6, "minute": 56}
